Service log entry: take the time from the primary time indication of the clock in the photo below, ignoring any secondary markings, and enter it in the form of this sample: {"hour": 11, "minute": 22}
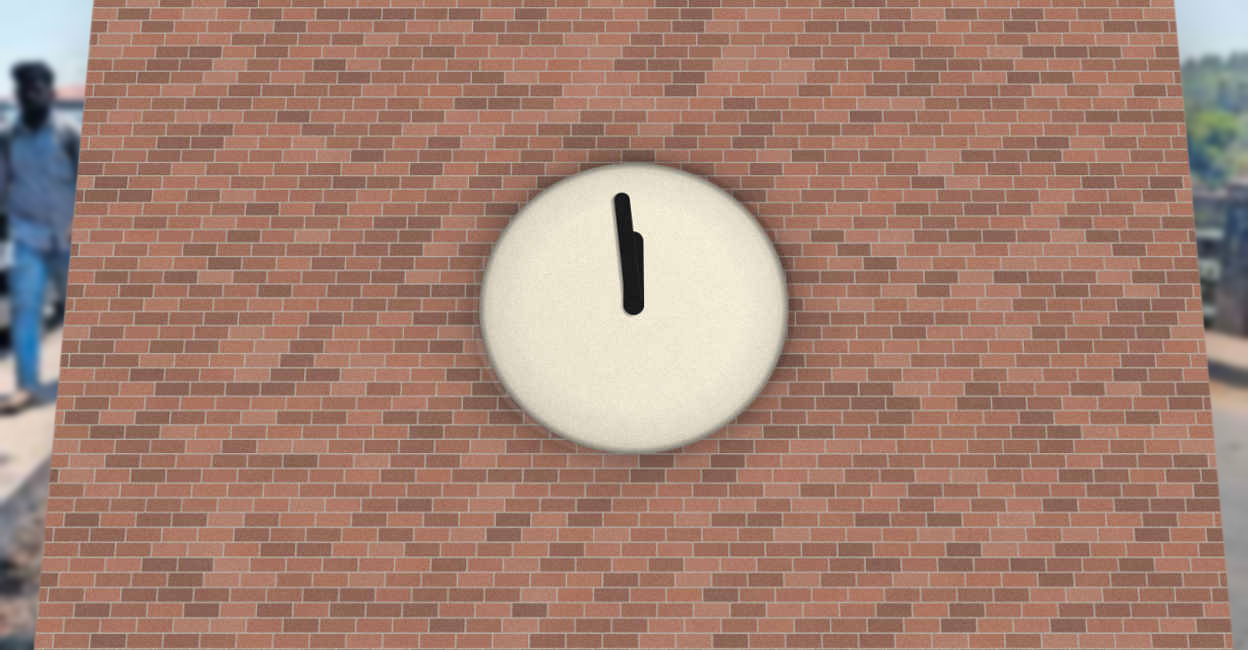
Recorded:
{"hour": 11, "minute": 59}
